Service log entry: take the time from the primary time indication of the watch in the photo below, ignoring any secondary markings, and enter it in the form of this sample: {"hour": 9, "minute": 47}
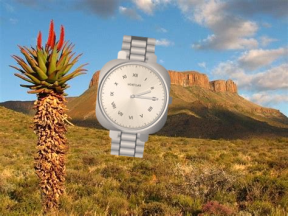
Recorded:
{"hour": 2, "minute": 15}
